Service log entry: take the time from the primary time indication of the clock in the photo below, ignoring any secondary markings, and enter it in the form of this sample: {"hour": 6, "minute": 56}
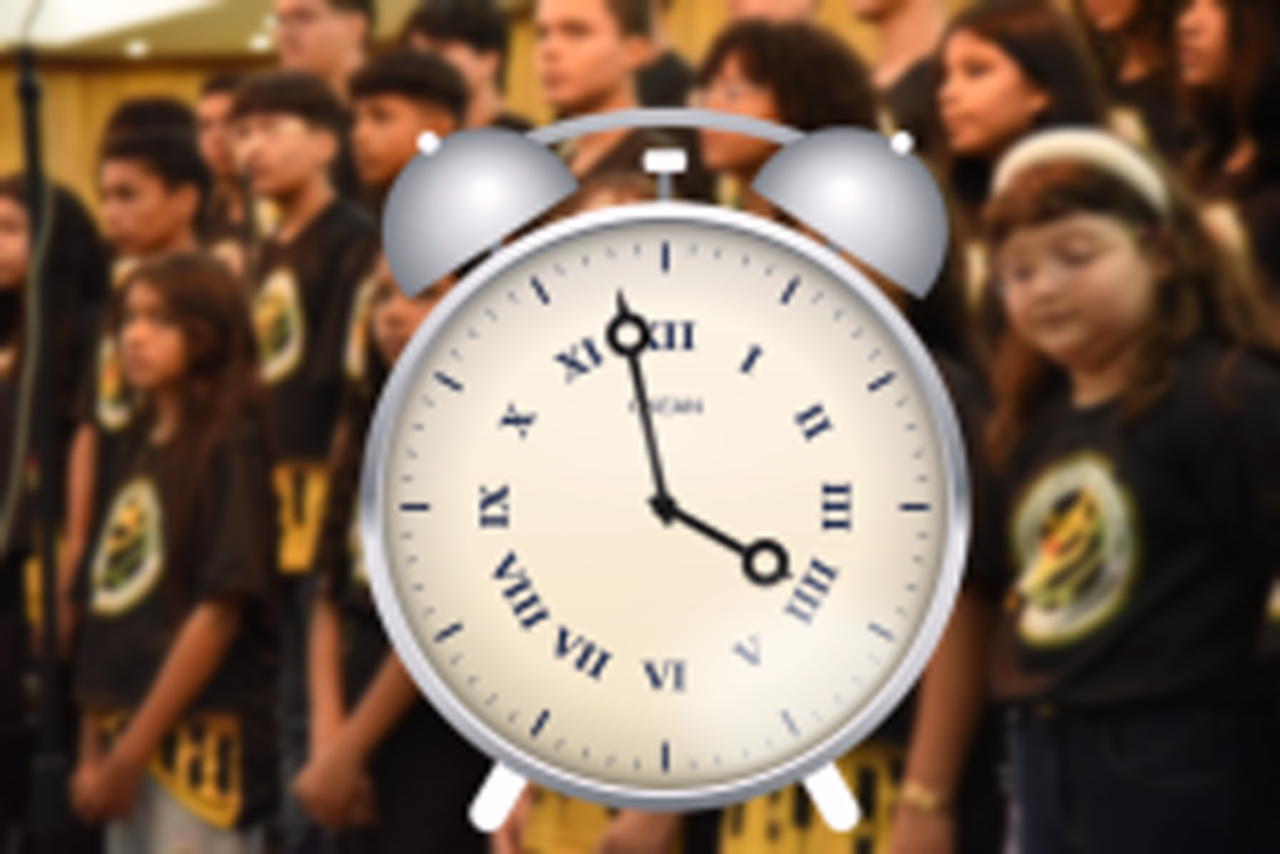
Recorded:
{"hour": 3, "minute": 58}
